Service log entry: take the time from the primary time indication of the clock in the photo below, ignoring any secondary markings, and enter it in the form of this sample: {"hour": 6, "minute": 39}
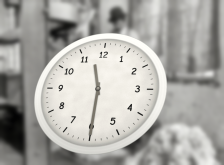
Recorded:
{"hour": 11, "minute": 30}
